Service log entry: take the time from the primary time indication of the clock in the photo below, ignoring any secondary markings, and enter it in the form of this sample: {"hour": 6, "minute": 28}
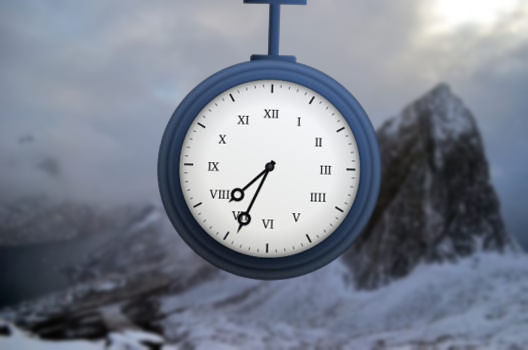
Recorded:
{"hour": 7, "minute": 34}
